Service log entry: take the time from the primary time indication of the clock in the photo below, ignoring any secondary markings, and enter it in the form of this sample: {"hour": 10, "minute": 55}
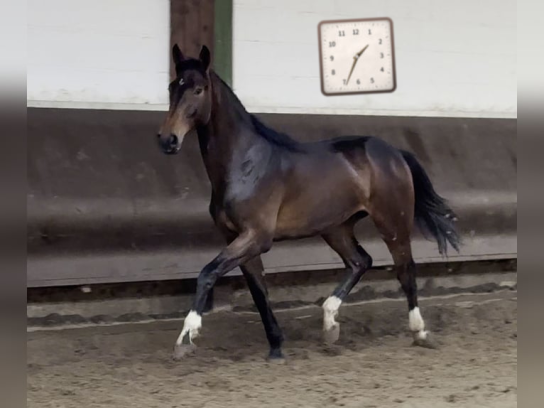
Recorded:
{"hour": 1, "minute": 34}
